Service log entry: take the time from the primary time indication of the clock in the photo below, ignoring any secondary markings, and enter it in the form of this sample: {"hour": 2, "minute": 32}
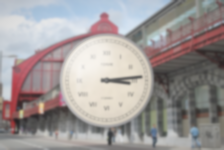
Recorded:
{"hour": 3, "minute": 14}
